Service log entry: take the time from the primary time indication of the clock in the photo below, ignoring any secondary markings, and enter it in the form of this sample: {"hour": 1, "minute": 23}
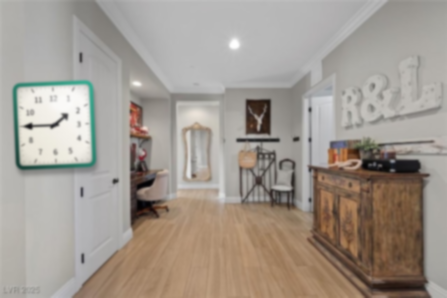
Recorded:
{"hour": 1, "minute": 45}
